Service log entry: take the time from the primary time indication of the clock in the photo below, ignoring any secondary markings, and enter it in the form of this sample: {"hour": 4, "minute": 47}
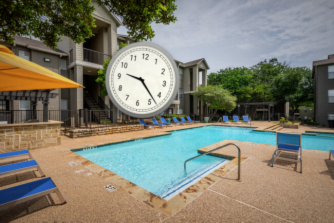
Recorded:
{"hour": 9, "minute": 23}
